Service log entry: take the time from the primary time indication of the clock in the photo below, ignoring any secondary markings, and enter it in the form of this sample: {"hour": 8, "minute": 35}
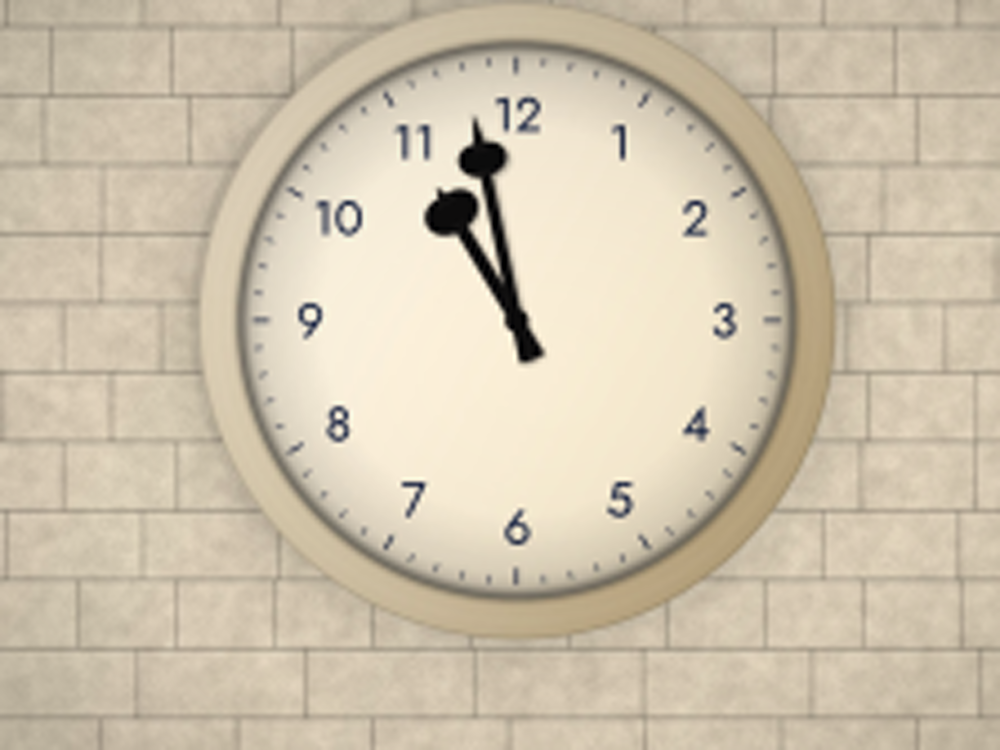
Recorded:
{"hour": 10, "minute": 58}
